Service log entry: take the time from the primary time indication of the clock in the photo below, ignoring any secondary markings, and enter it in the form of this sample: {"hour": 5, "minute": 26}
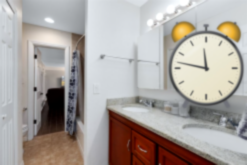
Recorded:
{"hour": 11, "minute": 47}
